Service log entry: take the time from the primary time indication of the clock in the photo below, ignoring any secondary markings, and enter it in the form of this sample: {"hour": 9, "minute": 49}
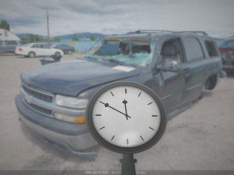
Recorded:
{"hour": 11, "minute": 50}
